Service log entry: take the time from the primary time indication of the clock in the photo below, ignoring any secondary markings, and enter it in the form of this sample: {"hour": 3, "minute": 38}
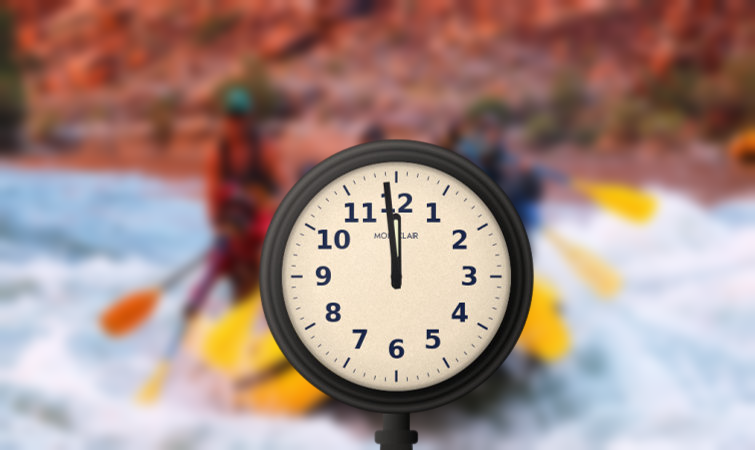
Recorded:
{"hour": 11, "minute": 59}
